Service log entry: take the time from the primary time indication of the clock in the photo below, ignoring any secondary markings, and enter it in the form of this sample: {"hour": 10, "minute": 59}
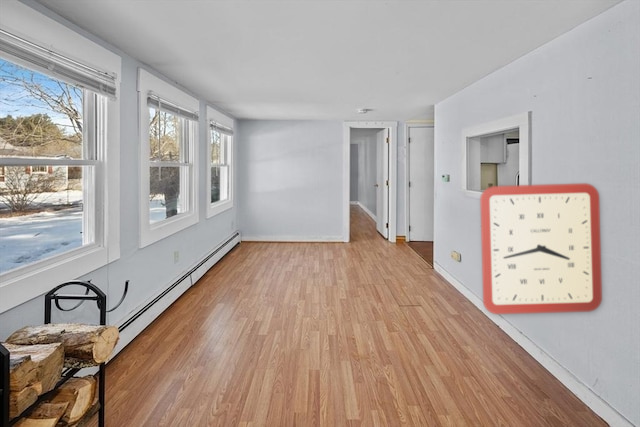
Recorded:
{"hour": 3, "minute": 43}
